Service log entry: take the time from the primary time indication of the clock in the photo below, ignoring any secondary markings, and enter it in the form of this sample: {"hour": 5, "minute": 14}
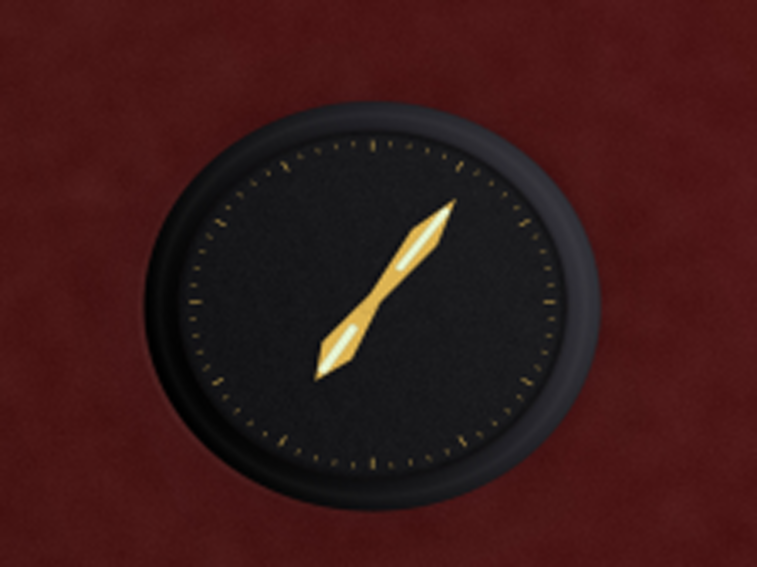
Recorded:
{"hour": 7, "minute": 6}
